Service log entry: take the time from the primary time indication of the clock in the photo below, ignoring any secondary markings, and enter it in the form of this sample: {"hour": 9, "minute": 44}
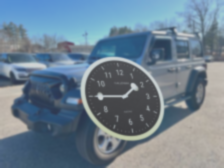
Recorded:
{"hour": 1, "minute": 45}
